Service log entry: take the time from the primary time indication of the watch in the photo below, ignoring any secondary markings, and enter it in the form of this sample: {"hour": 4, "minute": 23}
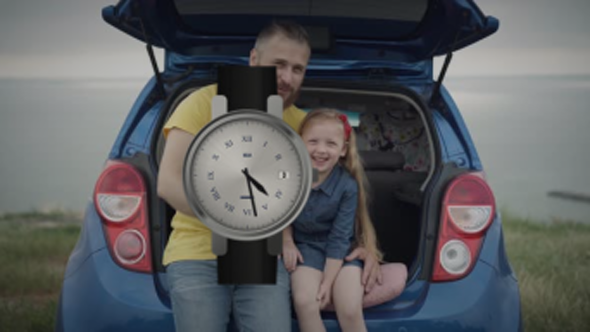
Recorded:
{"hour": 4, "minute": 28}
